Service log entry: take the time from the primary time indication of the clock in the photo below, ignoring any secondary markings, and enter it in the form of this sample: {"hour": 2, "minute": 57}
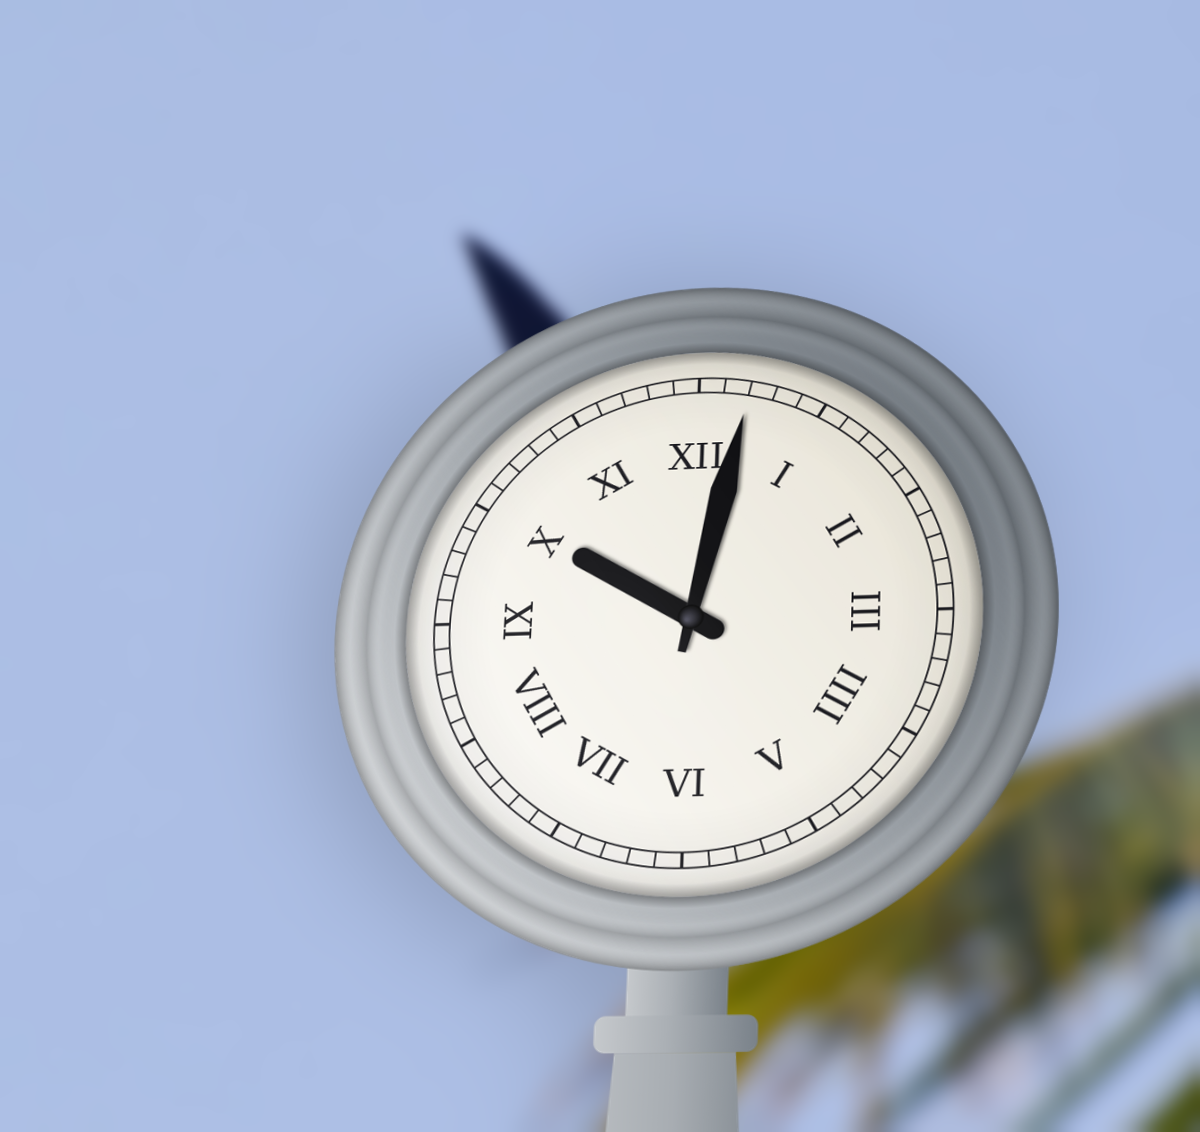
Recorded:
{"hour": 10, "minute": 2}
